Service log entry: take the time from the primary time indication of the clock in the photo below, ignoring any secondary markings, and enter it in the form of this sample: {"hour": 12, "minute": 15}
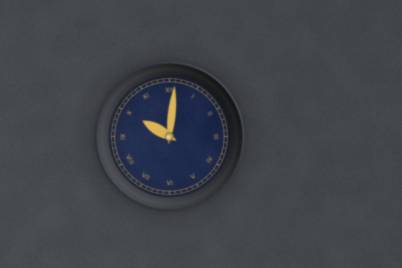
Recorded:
{"hour": 10, "minute": 1}
